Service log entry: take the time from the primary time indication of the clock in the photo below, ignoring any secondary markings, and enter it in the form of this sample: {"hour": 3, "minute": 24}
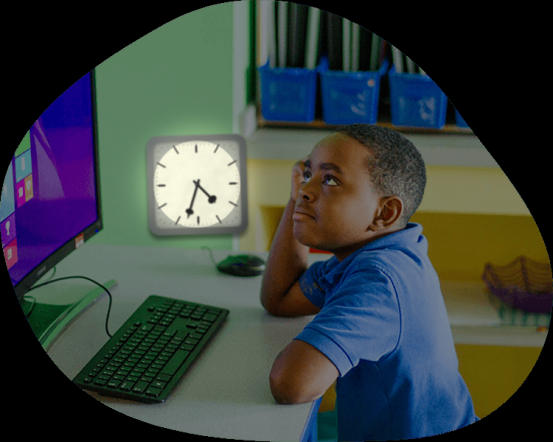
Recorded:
{"hour": 4, "minute": 33}
